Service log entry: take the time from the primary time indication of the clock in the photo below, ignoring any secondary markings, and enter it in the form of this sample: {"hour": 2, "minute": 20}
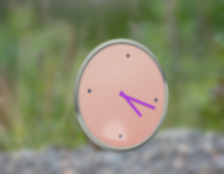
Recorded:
{"hour": 4, "minute": 17}
